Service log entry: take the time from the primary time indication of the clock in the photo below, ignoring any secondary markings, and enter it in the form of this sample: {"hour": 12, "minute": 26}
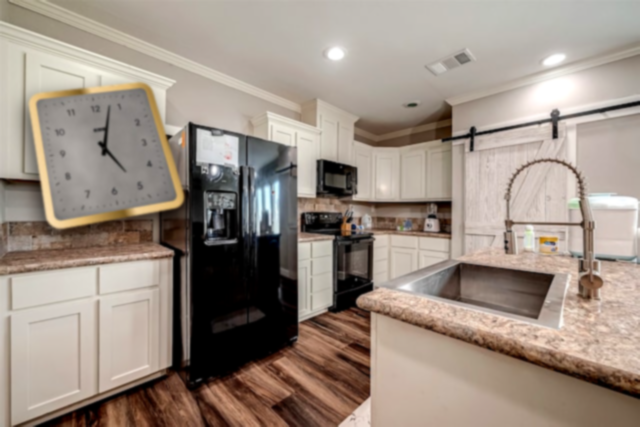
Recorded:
{"hour": 5, "minute": 3}
